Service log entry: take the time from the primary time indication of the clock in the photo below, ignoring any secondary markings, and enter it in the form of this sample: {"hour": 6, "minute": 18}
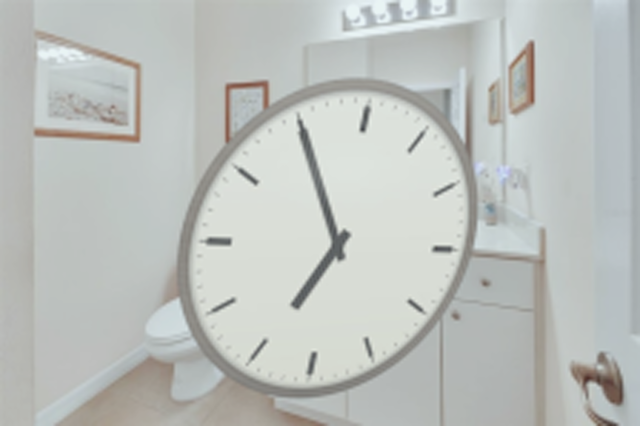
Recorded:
{"hour": 6, "minute": 55}
